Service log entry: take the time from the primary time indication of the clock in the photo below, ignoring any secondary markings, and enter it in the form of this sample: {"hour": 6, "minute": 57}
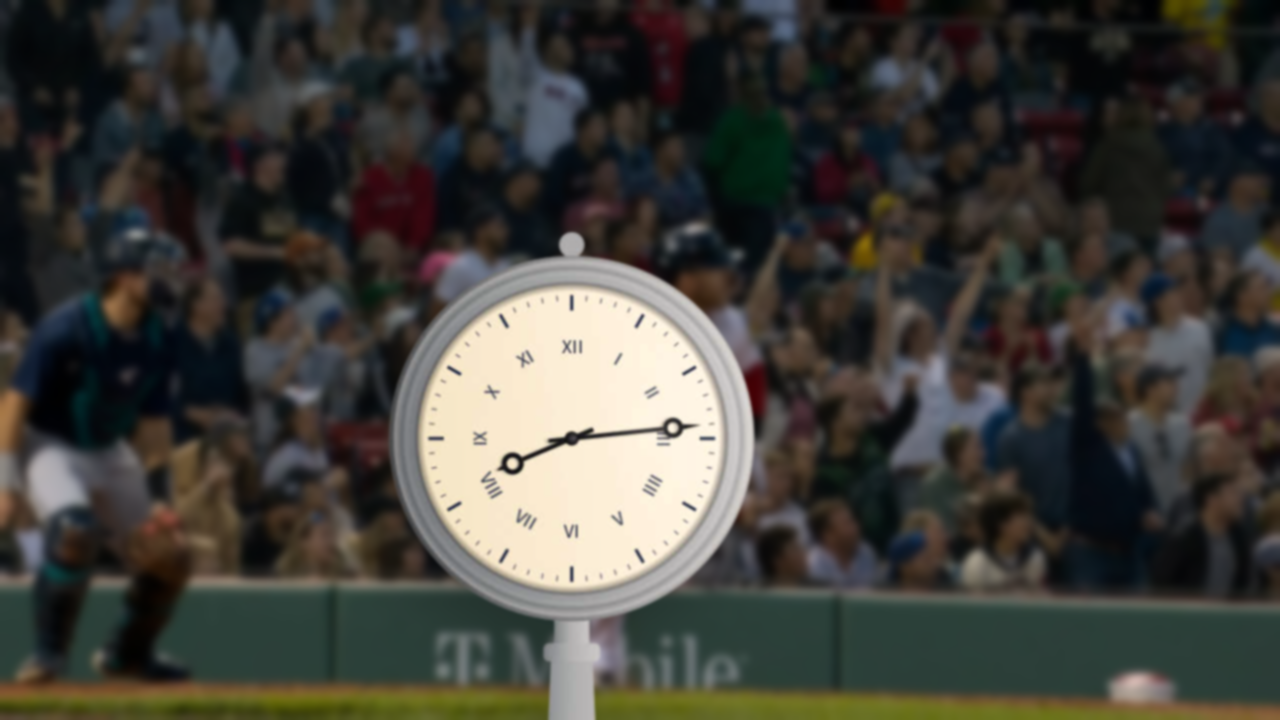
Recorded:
{"hour": 8, "minute": 14}
